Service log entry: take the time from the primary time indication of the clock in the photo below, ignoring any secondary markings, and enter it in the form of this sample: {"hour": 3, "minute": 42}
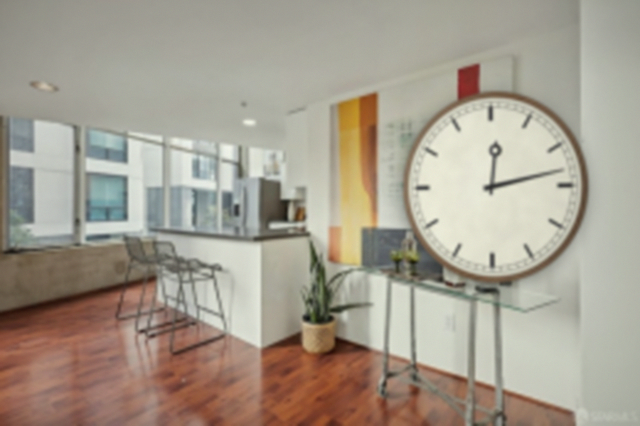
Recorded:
{"hour": 12, "minute": 13}
